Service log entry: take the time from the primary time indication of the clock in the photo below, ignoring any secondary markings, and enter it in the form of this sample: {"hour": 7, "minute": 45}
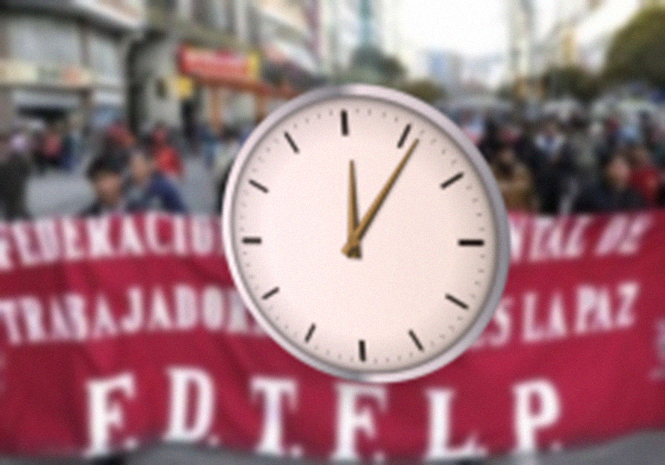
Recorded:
{"hour": 12, "minute": 6}
